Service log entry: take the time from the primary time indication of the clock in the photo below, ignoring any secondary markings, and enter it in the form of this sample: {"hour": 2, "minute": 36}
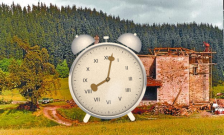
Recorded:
{"hour": 8, "minute": 2}
